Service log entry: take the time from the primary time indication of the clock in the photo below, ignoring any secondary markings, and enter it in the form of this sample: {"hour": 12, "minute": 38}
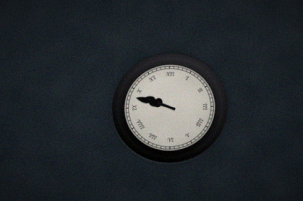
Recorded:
{"hour": 9, "minute": 48}
